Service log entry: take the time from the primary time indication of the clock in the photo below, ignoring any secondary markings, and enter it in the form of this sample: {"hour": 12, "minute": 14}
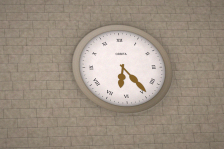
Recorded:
{"hour": 6, "minute": 24}
